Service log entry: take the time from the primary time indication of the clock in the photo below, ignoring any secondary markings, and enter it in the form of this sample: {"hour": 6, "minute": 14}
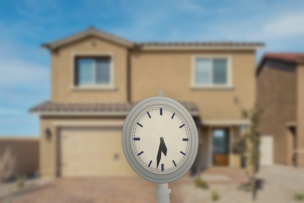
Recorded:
{"hour": 5, "minute": 32}
